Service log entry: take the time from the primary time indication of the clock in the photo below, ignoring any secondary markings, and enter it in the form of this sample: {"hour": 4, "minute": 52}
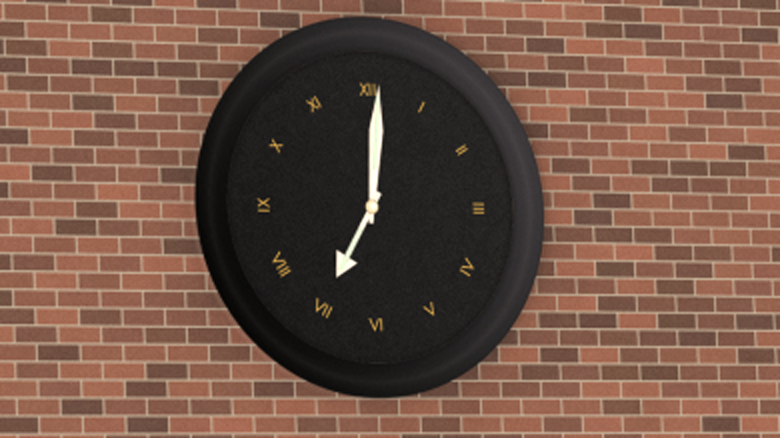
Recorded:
{"hour": 7, "minute": 1}
